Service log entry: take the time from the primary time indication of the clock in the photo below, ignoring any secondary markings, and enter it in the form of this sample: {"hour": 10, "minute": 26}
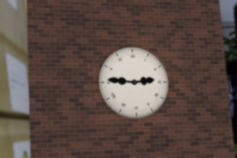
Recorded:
{"hour": 2, "minute": 46}
